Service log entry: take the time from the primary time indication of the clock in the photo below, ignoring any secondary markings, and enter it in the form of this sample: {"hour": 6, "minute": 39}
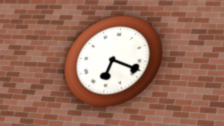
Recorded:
{"hour": 6, "minute": 18}
